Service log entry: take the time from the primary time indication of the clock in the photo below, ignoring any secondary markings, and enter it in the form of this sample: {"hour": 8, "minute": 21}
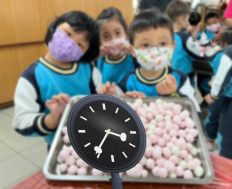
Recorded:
{"hour": 3, "minute": 36}
